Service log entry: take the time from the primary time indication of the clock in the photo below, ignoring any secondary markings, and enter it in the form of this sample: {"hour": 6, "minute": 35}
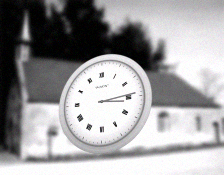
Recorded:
{"hour": 3, "minute": 14}
